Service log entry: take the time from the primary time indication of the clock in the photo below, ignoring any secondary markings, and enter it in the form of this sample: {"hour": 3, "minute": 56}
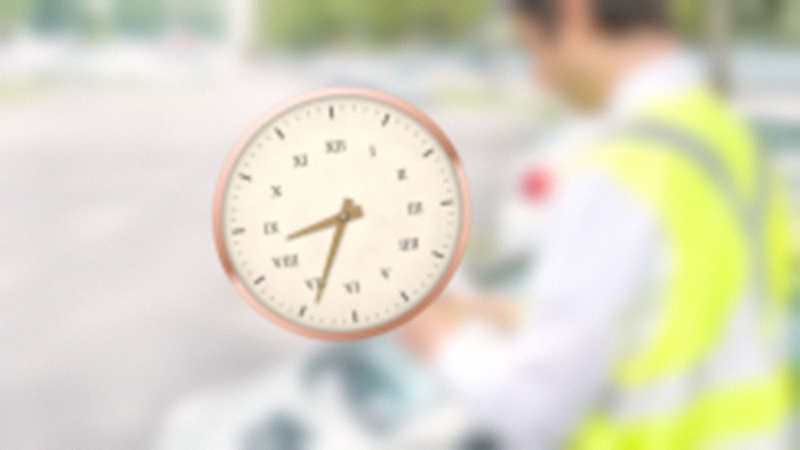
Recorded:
{"hour": 8, "minute": 34}
